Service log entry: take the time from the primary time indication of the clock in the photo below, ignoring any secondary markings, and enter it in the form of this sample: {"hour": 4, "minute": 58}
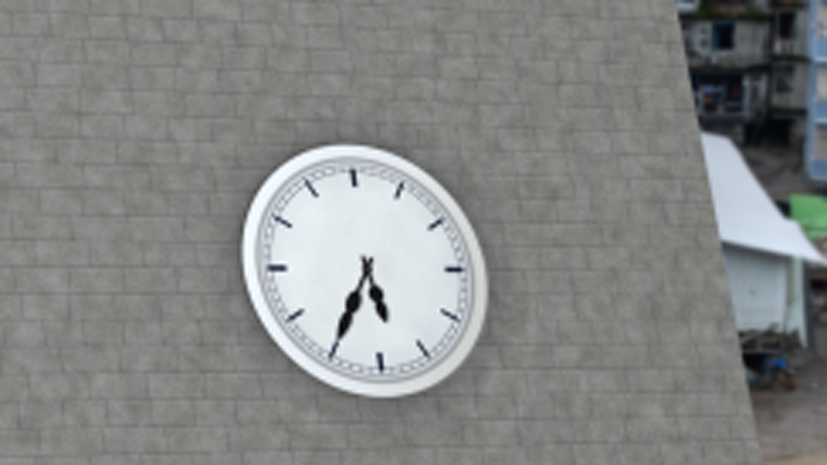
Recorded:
{"hour": 5, "minute": 35}
